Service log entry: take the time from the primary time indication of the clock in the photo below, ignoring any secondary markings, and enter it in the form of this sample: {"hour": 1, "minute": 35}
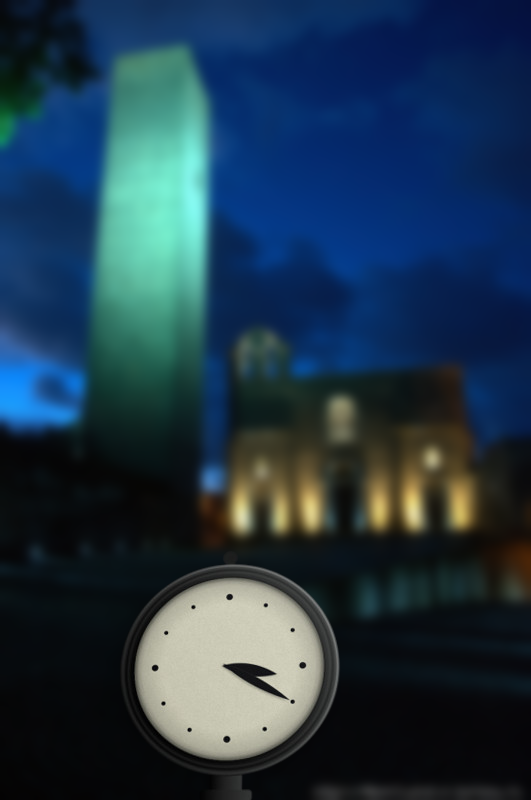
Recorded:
{"hour": 3, "minute": 20}
